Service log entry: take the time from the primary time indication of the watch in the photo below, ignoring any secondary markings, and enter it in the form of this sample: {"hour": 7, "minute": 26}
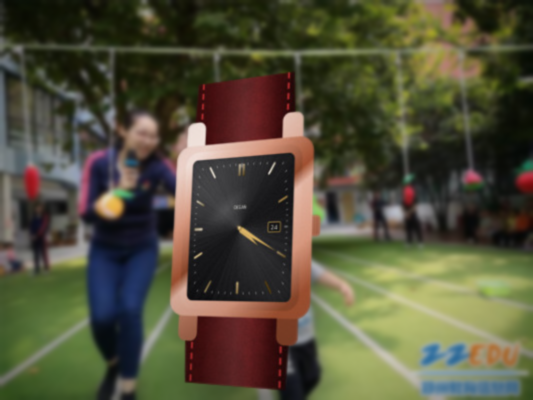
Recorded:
{"hour": 4, "minute": 20}
